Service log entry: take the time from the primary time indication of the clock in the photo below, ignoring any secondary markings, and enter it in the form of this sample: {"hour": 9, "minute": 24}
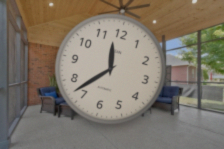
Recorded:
{"hour": 11, "minute": 37}
